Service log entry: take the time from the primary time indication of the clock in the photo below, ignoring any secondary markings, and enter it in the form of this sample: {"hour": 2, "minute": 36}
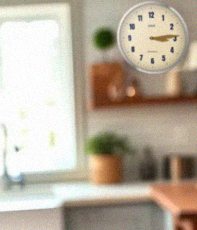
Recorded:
{"hour": 3, "minute": 14}
